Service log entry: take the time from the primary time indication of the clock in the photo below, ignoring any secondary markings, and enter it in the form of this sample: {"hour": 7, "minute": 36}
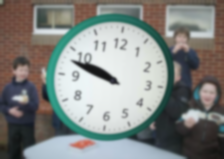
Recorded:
{"hour": 9, "minute": 48}
